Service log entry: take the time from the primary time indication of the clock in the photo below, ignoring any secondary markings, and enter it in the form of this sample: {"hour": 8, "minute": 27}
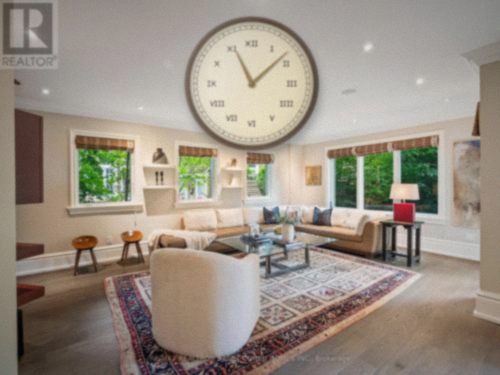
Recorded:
{"hour": 11, "minute": 8}
